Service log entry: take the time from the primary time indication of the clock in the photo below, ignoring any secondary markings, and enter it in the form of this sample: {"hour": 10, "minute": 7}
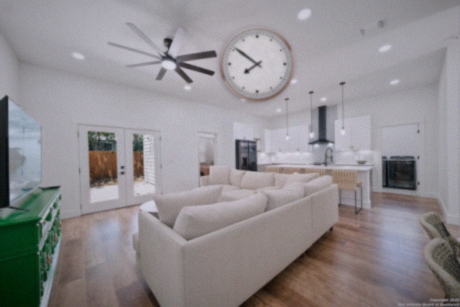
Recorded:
{"hour": 7, "minute": 51}
